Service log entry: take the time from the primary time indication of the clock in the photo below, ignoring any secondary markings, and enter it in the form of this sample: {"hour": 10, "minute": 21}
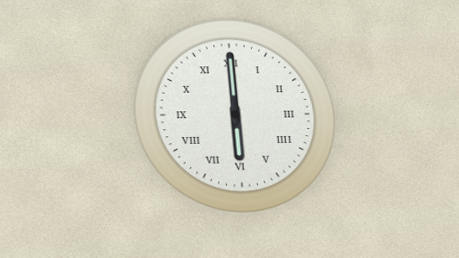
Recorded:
{"hour": 6, "minute": 0}
